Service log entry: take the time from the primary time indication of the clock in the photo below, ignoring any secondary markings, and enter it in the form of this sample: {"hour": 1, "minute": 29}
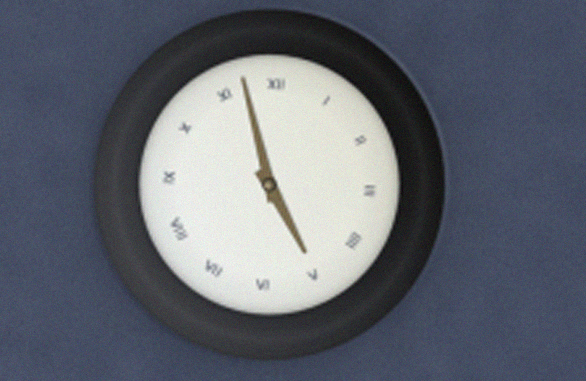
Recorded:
{"hour": 4, "minute": 57}
